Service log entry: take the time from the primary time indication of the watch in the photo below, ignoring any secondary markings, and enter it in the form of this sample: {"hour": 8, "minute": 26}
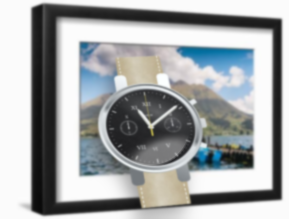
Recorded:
{"hour": 11, "minute": 9}
